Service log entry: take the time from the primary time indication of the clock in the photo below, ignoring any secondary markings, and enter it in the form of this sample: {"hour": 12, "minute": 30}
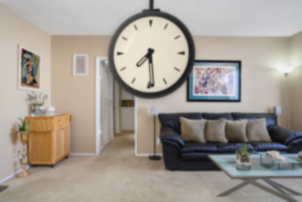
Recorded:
{"hour": 7, "minute": 29}
